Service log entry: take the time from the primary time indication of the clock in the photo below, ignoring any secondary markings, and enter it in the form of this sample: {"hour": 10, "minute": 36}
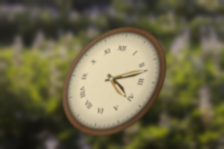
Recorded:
{"hour": 4, "minute": 12}
